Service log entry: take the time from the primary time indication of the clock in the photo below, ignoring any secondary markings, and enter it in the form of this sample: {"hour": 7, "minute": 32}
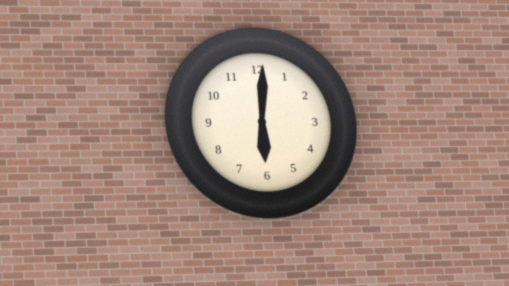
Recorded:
{"hour": 6, "minute": 1}
